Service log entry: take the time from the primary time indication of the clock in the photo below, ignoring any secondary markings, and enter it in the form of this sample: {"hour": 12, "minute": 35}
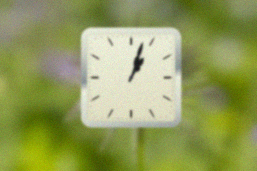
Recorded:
{"hour": 1, "minute": 3}
